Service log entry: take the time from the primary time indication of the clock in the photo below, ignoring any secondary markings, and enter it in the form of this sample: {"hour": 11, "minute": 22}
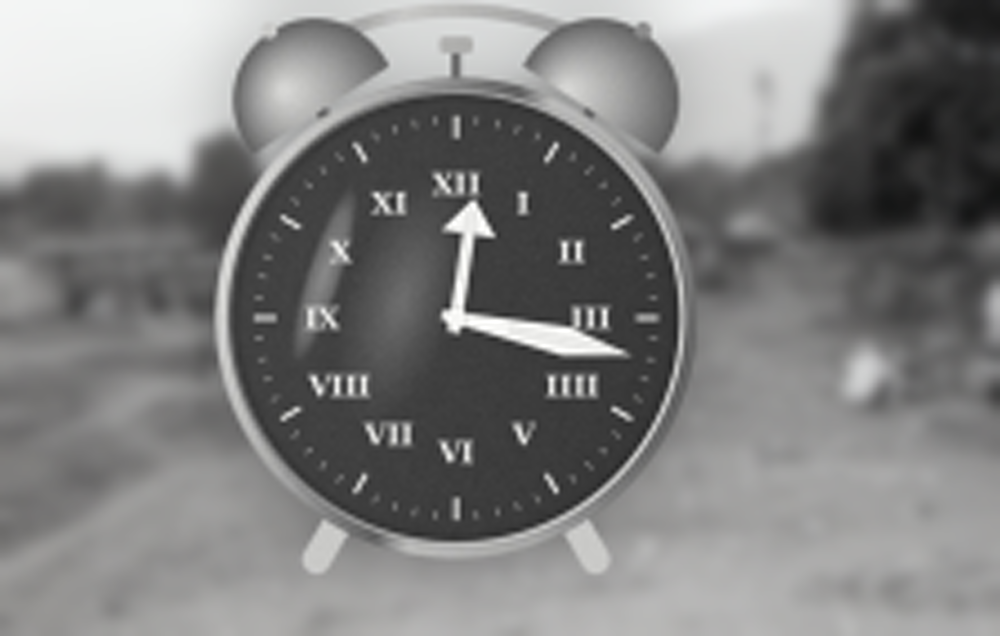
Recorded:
{"hour": 12, "minute": 17}
